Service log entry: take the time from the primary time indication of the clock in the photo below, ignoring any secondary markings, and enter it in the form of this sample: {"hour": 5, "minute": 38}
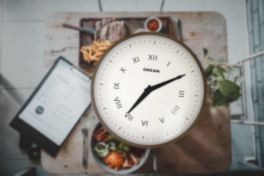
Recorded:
{"hour": 7, "minute": 10}
